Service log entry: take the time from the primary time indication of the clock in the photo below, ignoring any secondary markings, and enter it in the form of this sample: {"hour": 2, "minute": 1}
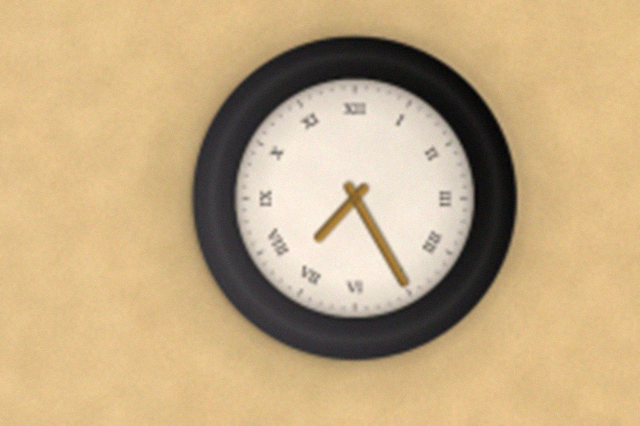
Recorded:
{"hour": 7, "minute": 25}
